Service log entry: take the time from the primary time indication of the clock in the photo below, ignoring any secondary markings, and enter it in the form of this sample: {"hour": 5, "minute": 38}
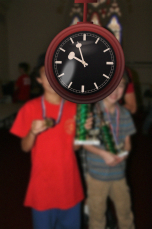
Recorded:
{"hour": 9, "minute": 57}
